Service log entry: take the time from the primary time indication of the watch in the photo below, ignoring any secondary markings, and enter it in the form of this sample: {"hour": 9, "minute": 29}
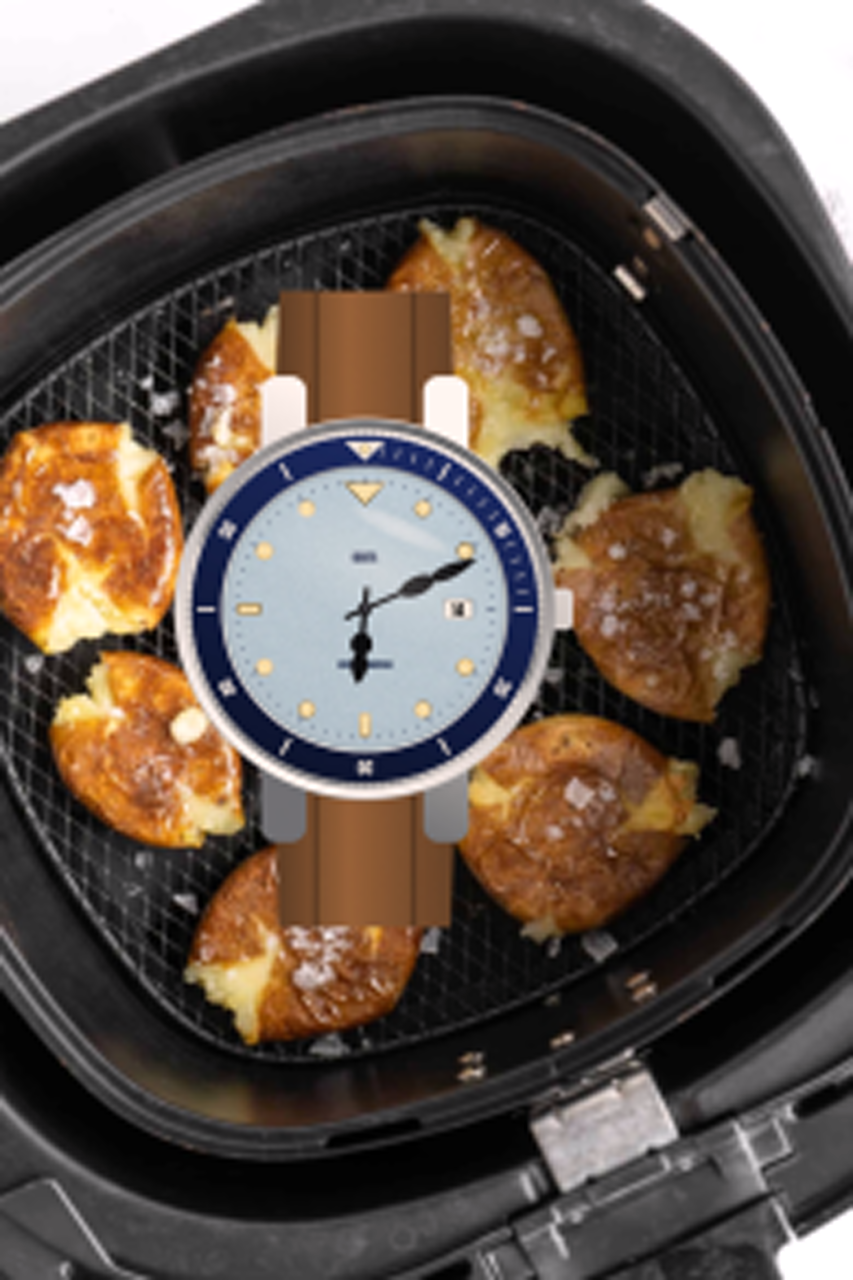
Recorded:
{"hour": 6, "minute": 11}
